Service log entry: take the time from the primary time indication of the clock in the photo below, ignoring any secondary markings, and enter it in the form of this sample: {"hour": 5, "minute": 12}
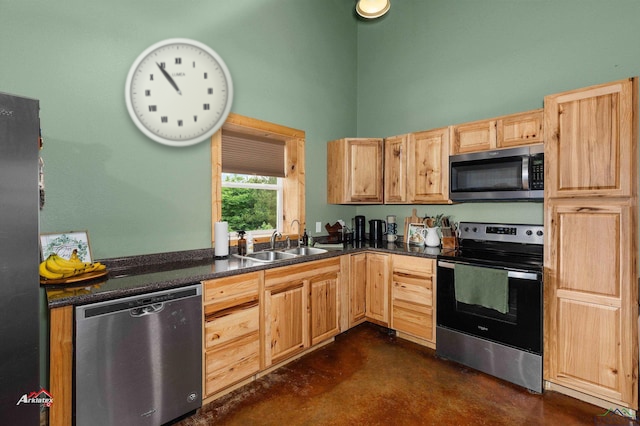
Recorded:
{"hour": 10, "minute": 54}
